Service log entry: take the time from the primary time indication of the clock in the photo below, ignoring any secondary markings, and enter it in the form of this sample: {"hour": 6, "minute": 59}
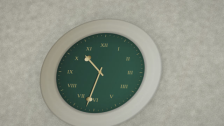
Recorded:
{"hour": 10, "minute": 32}
